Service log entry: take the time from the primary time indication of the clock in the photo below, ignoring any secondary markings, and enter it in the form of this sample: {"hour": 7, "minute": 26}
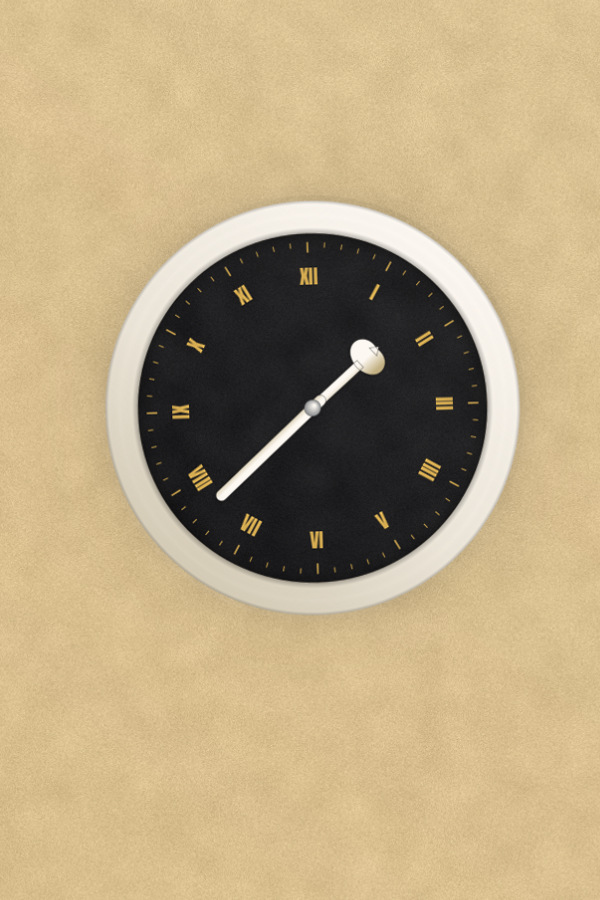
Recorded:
{"hour": 1, "minute": 38}
